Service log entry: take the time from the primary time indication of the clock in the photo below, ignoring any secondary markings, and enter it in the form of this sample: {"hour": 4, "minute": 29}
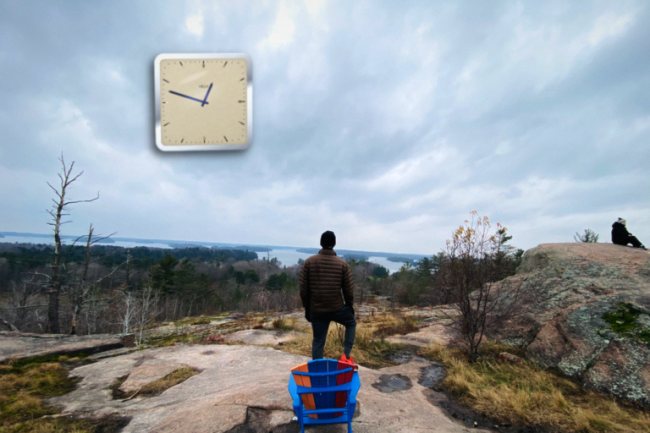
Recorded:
{"hour": 12, "minute": 48}
